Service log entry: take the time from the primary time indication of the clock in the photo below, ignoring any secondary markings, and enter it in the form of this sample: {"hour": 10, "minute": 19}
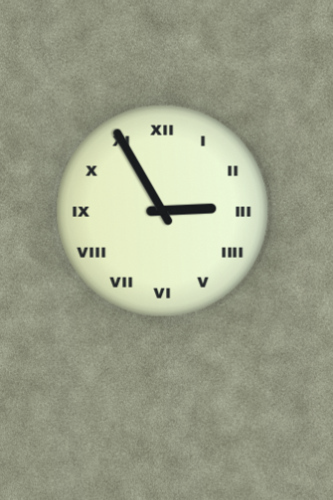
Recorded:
{"hour": 2, "minute": 55}
